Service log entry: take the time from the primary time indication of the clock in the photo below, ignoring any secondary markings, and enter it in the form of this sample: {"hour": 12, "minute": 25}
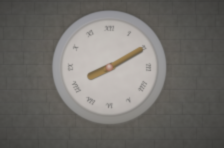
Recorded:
{"hour": 8, "minute": 10}
